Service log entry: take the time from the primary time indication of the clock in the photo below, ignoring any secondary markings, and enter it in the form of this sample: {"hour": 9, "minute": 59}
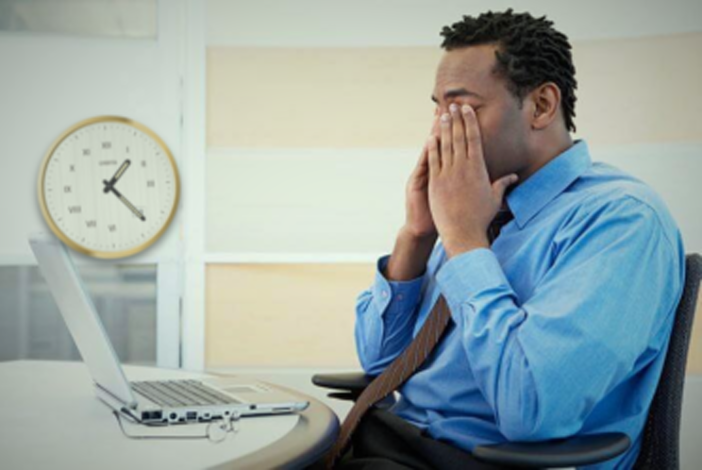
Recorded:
{"hour": 1, "minute": 23}
